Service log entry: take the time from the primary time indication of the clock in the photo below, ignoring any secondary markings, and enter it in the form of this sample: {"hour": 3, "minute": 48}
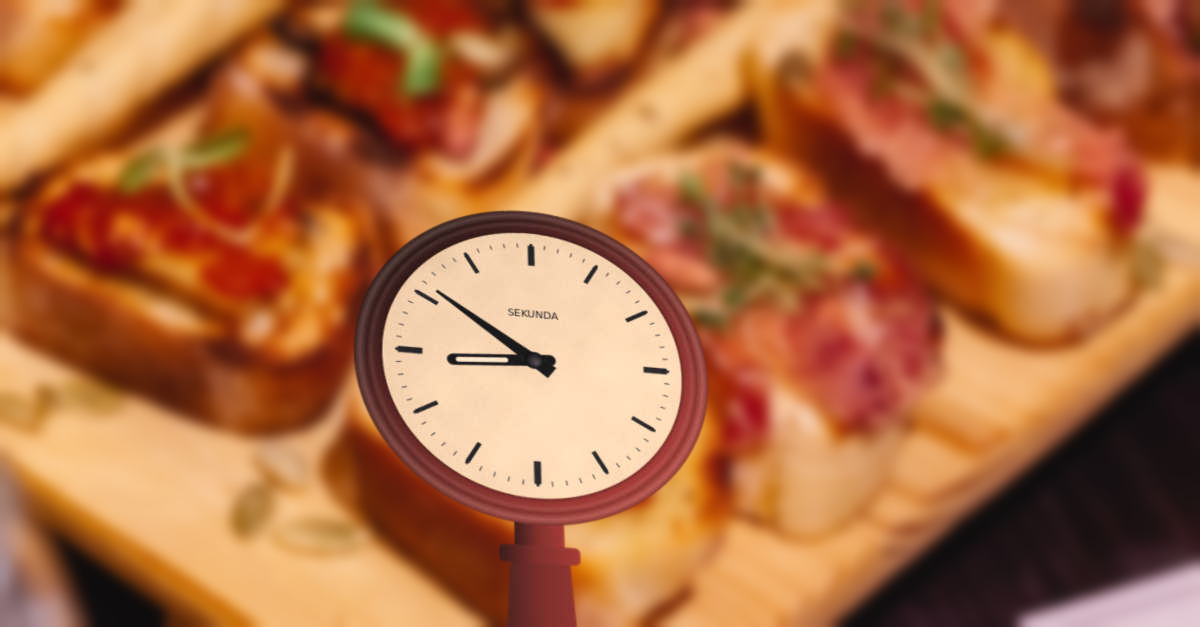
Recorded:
{"hour": 8, "minute": 51}
